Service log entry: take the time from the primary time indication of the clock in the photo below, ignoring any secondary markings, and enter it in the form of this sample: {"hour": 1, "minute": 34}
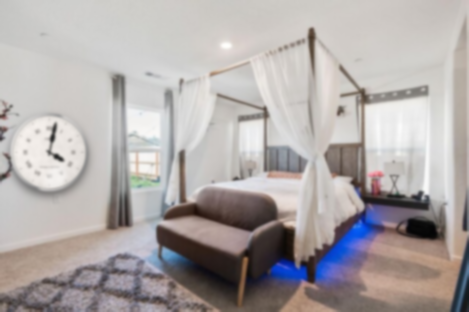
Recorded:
{"hour": 4, "minute": 2}
